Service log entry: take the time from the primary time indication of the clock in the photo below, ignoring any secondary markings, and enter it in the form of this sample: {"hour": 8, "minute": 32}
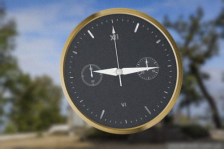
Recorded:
{"hour": 9, "minute": 15}
